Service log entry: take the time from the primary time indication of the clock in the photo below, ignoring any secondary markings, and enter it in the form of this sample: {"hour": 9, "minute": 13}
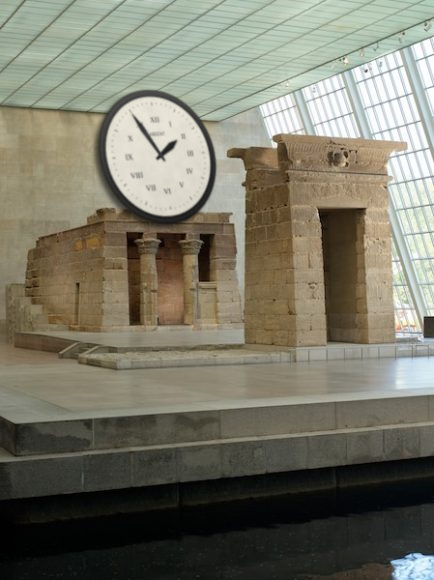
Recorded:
{"hour": 1, "minute": 55}
